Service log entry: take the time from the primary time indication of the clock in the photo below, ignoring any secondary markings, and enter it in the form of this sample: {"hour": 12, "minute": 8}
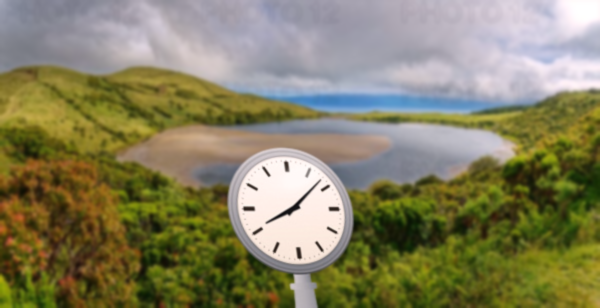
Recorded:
{"hour": 8, "minute": 8}
